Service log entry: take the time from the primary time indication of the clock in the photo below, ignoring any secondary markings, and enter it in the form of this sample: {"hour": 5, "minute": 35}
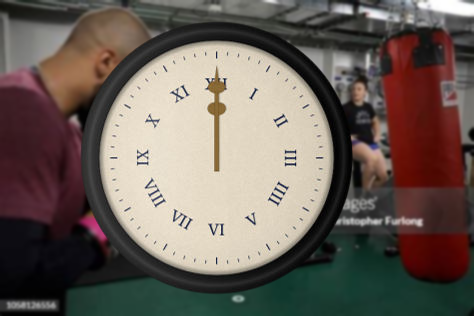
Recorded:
{"hour": 12, "minute": 0}
